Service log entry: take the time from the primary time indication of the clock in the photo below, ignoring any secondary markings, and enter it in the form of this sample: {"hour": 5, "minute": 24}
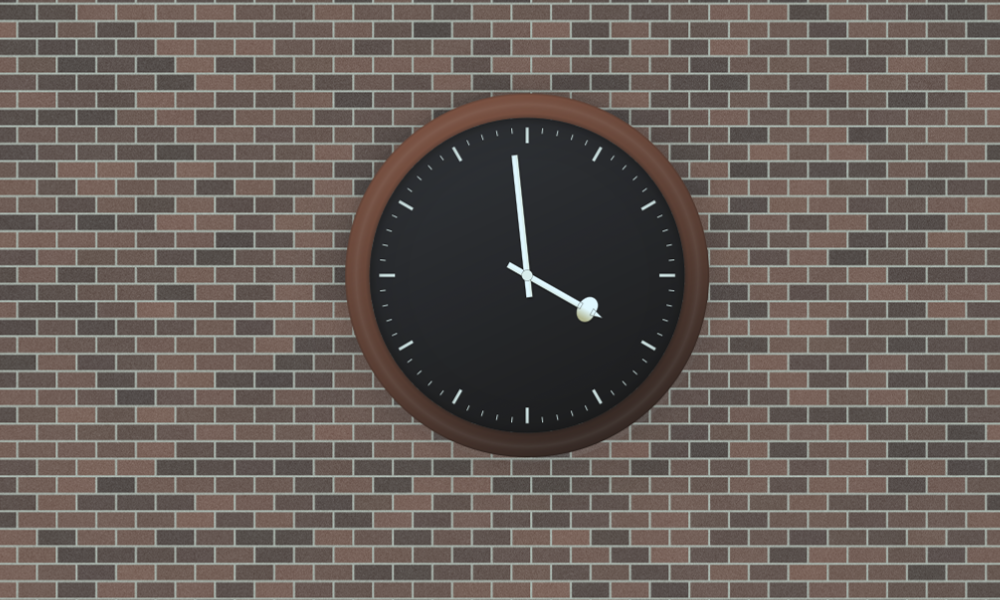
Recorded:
{"hour": 3, "minute": 59}
